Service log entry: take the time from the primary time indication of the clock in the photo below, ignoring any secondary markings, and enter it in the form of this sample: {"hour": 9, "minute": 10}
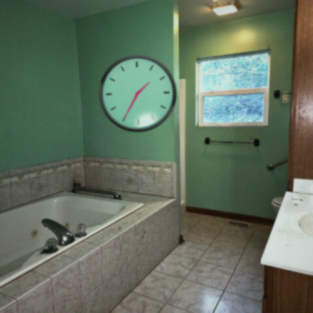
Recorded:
{"hour": 1, "minute": 35}
